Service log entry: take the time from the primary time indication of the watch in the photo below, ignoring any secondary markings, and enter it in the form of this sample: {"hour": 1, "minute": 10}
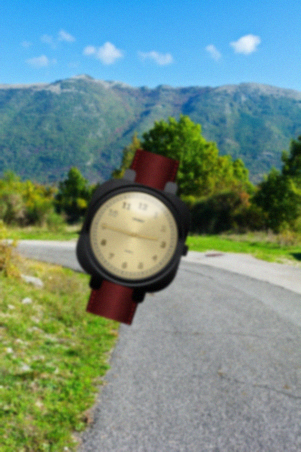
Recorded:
{"hour": 2, "minute": 45}
